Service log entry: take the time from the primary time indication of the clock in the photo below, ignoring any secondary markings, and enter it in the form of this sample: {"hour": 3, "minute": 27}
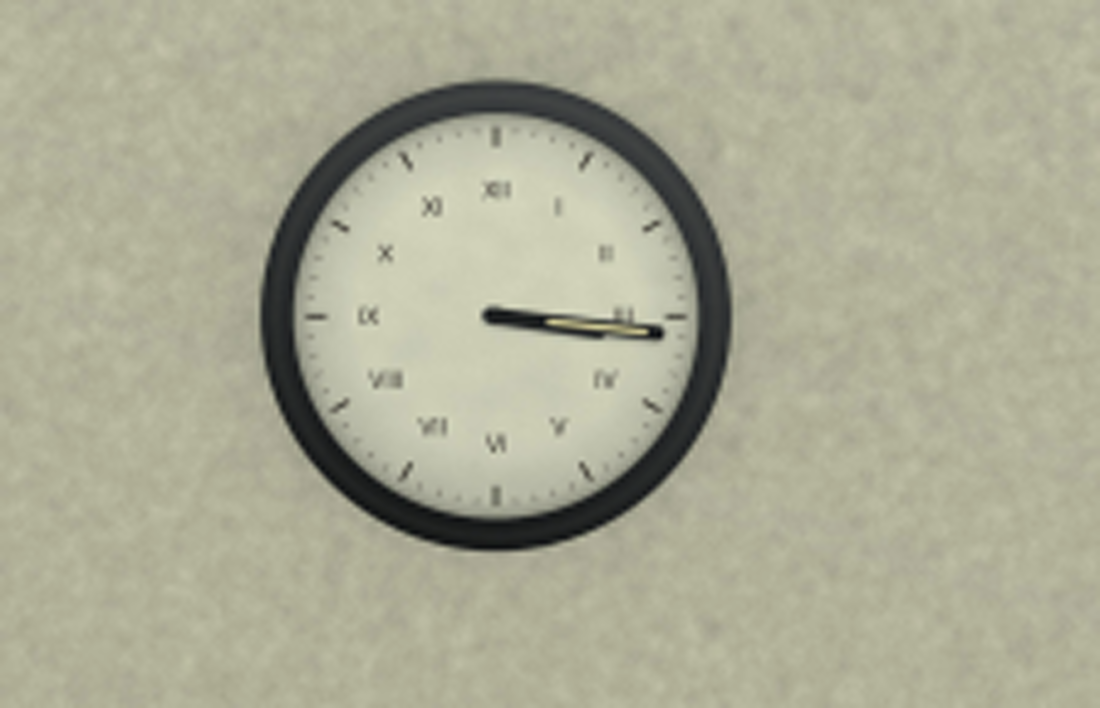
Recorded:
{"hour": 3, "minute": 16}
